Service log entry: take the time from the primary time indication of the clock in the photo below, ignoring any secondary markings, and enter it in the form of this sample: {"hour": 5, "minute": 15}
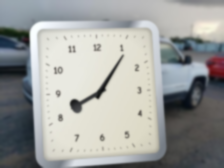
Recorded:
{"hour": 8, "minute": 6}
